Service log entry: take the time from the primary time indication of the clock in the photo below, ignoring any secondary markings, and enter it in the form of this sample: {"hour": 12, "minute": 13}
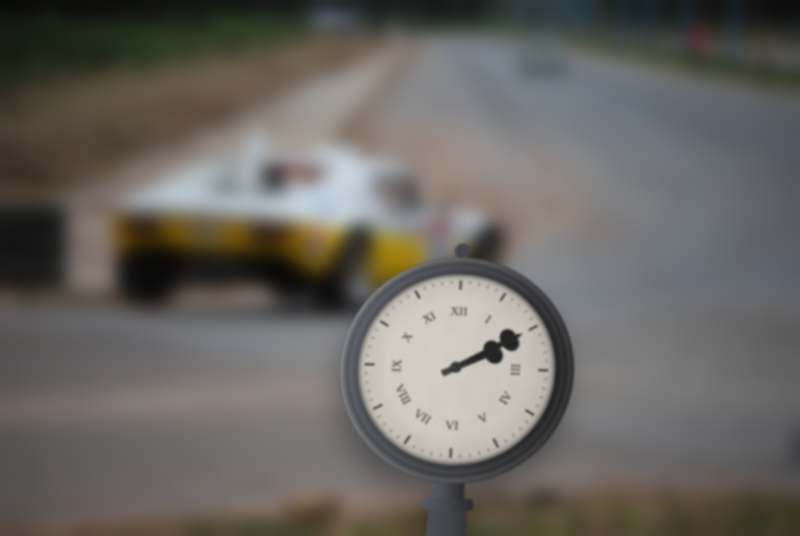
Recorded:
{"hour": 2, "minute": 10}
